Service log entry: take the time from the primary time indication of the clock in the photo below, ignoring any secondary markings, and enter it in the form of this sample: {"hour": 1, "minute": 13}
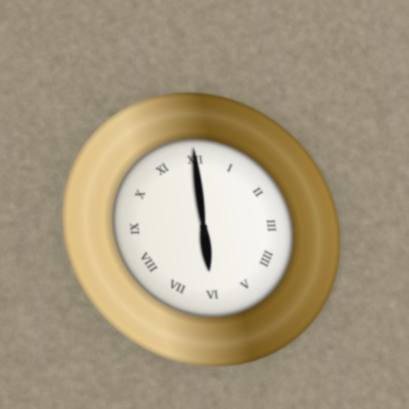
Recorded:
{"hour": 6, "minute": 0}
